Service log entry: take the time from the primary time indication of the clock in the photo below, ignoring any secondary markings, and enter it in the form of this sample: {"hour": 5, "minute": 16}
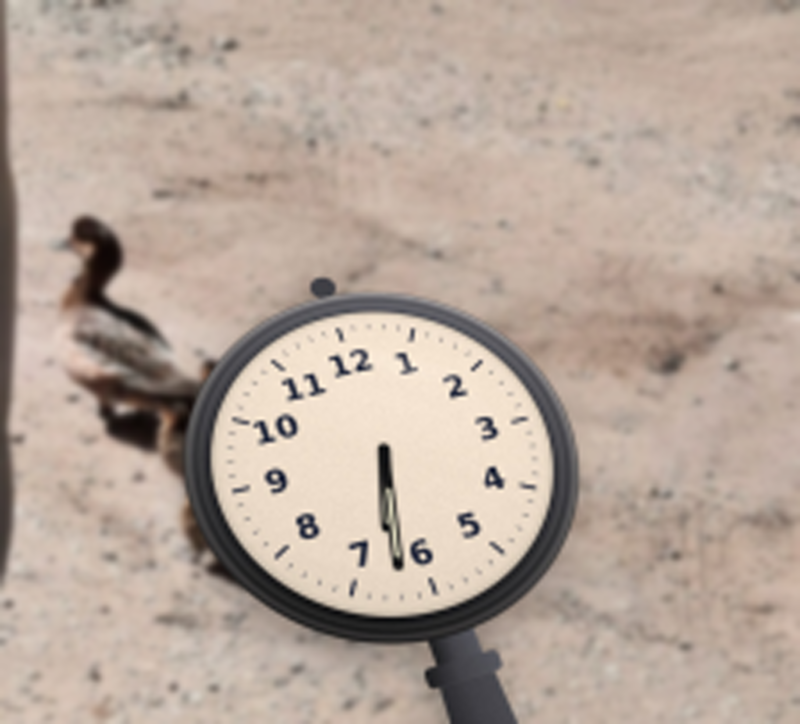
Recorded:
{"hour": 6, "minute": 32}
